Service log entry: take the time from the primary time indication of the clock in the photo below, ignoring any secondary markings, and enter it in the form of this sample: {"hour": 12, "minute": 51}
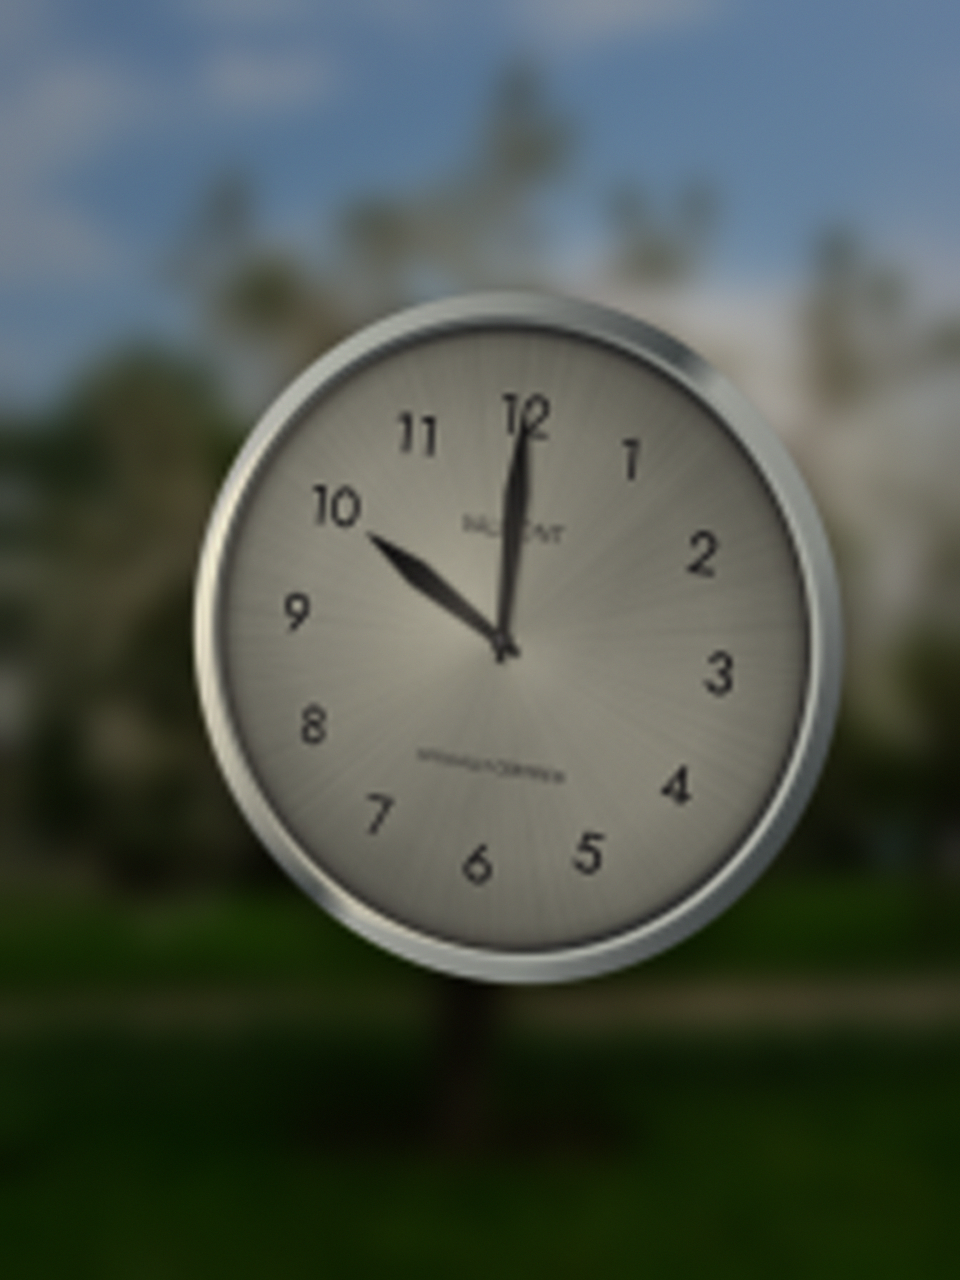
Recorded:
{"hour": 10, "minute": 0}
